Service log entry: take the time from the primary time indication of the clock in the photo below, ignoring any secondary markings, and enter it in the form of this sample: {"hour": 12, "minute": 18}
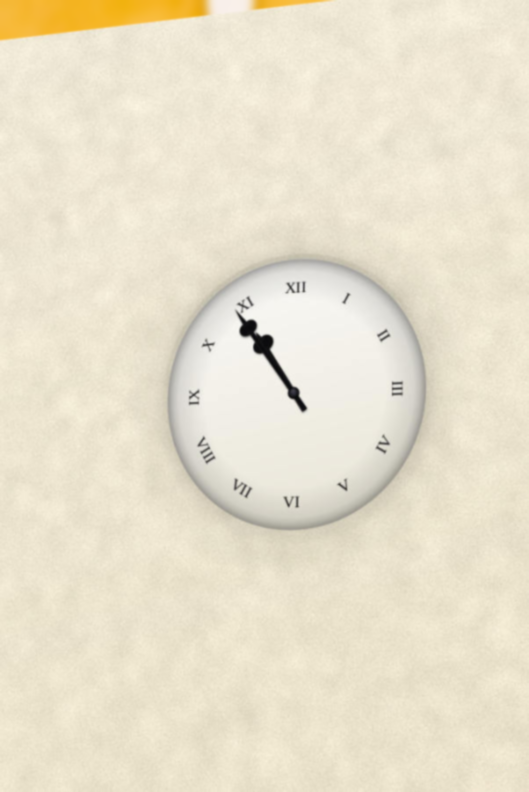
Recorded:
{"hour": 10, "minute": 54}
